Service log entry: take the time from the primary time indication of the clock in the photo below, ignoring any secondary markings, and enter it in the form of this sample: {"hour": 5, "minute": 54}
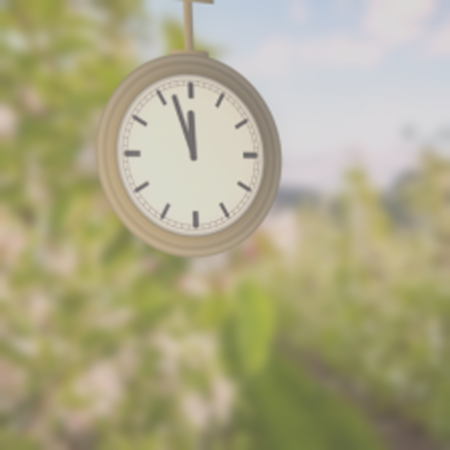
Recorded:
{"hour": 11, "minute": 57}
